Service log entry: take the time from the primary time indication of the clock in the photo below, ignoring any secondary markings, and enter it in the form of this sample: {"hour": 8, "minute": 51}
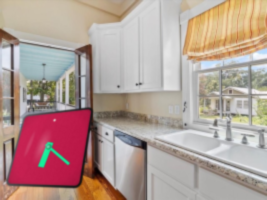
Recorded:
{"hour": 6, "minute": 21}
